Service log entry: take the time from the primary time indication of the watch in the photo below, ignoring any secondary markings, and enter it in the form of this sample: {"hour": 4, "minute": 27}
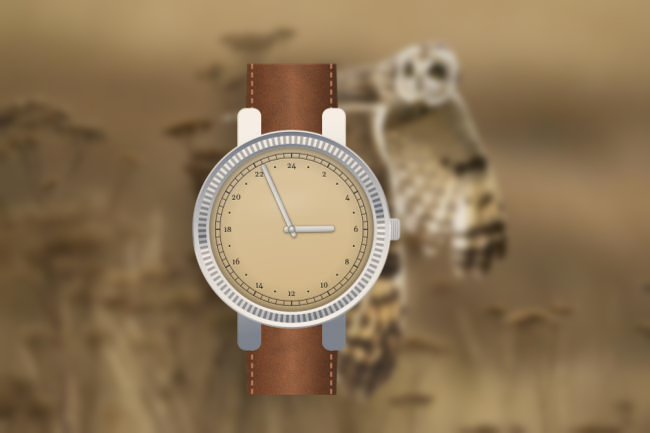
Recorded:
{"hour": 5, "minute": 56}
